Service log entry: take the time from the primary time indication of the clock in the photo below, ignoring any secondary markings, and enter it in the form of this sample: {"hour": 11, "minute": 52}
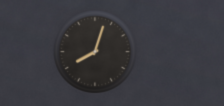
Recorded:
{"hour": 8, "minute": 3}
